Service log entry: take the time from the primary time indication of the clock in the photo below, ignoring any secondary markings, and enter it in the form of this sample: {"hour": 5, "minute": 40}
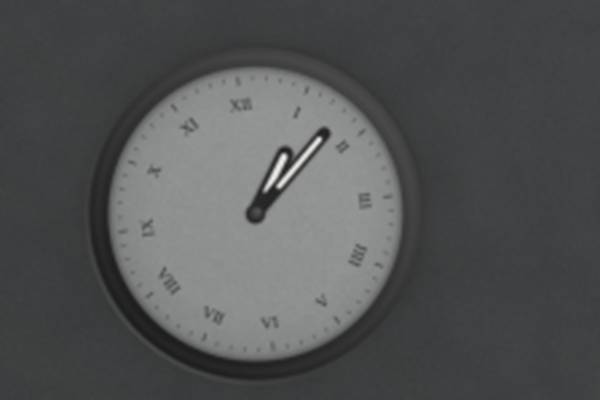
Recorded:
{"hour": 1, "minute": 8}
